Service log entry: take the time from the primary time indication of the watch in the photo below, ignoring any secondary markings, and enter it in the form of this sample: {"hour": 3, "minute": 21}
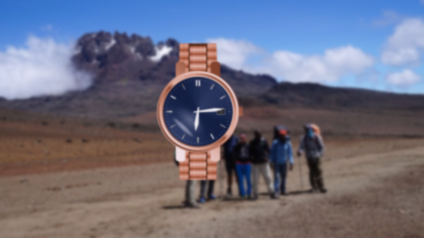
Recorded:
{"hour": 6, "minute": 14}
